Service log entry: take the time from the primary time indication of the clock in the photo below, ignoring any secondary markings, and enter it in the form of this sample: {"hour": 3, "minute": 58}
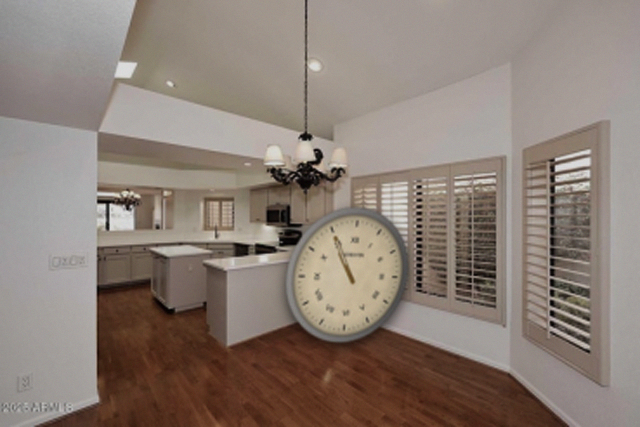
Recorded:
{"hour": 10, "minute": 55}
